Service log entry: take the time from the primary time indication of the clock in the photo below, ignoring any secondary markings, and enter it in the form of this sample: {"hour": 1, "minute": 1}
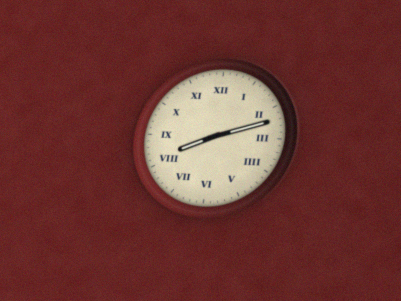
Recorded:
{"hour": 8, "minute": 12}
